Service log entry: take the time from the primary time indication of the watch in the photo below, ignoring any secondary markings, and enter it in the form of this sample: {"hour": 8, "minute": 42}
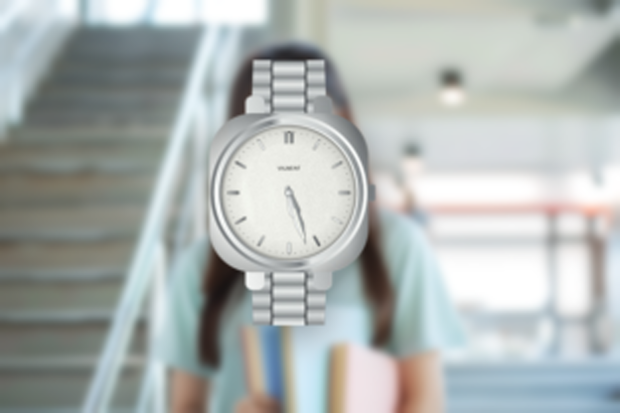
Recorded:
{"hour": 5, "minute": 27}
